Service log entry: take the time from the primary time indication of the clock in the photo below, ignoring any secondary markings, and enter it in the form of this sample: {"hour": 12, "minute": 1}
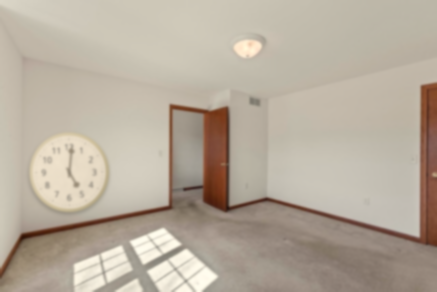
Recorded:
{"hour": 5, "minute": 1}
